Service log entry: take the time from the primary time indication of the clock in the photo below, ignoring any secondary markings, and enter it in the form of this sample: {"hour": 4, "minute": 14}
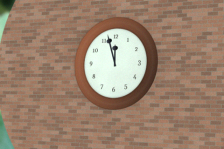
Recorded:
{"hour": 11, "minute": 57}
